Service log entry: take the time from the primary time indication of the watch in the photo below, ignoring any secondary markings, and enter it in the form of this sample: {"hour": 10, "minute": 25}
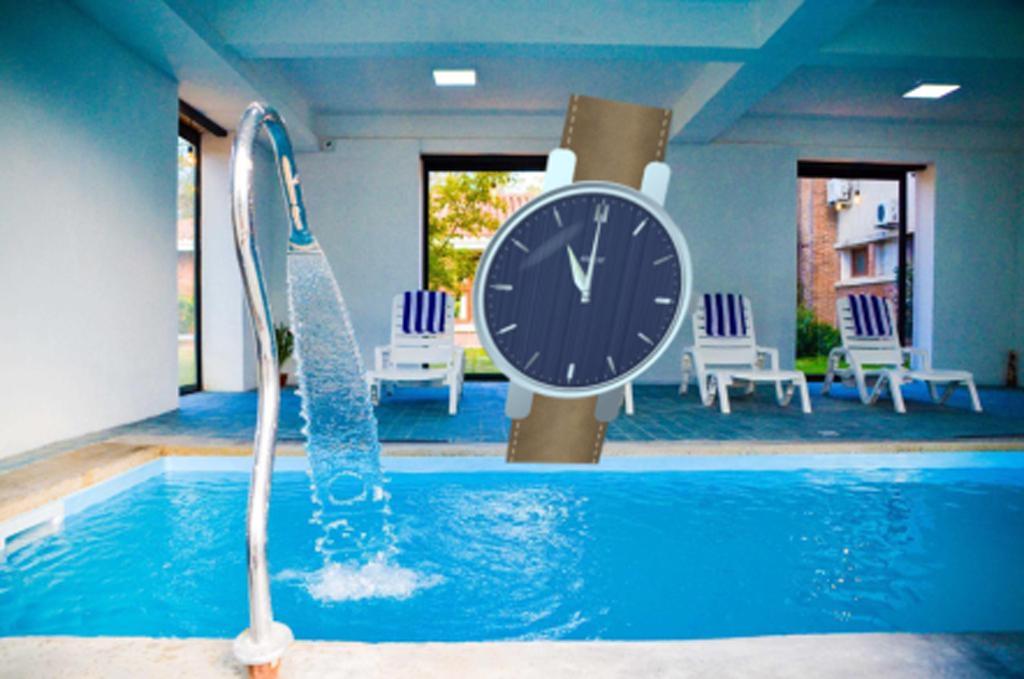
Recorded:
{"hour": 11, "minute": 0}
